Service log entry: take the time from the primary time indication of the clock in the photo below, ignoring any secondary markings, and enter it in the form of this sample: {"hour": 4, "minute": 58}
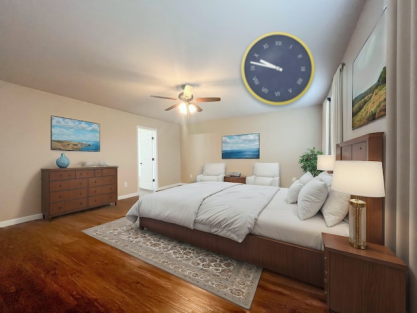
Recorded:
{"hour": 9, "minute": 47}
